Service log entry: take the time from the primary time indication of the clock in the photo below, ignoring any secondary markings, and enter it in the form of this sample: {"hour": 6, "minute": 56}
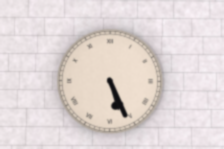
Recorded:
{"hour": 5, "minute": 26}
